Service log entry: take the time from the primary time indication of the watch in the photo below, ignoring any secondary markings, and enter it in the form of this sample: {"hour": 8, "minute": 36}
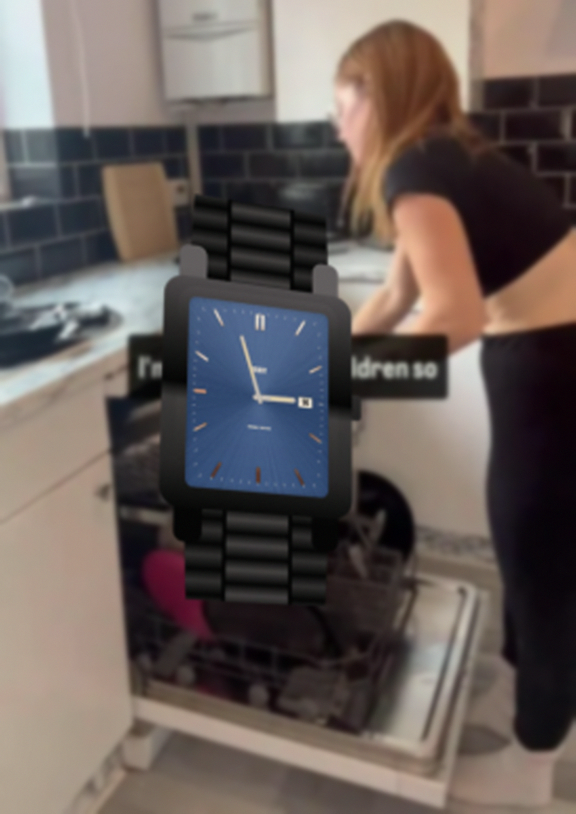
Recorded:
{"hour": 2, "minute": 57}
